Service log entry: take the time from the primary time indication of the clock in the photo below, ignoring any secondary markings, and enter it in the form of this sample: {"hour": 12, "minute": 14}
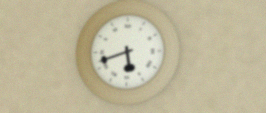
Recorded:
{"hour": 5, "minute": 42}
